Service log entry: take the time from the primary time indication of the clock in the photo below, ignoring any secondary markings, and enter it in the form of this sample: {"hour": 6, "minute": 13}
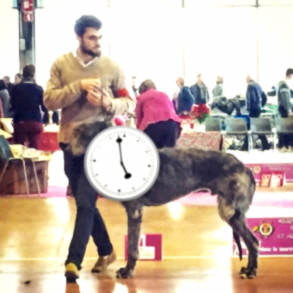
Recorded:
{"hour": 4, "minute": 58}
